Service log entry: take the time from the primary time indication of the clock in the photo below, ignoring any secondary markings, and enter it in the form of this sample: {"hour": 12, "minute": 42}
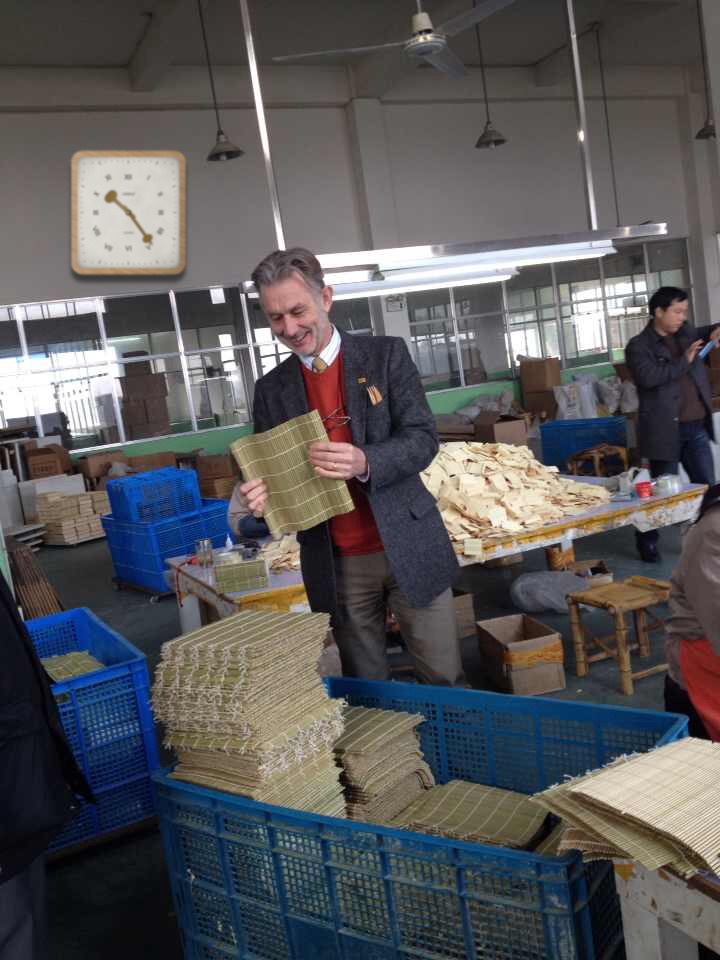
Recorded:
{"hour": 10, "minute": 24}
